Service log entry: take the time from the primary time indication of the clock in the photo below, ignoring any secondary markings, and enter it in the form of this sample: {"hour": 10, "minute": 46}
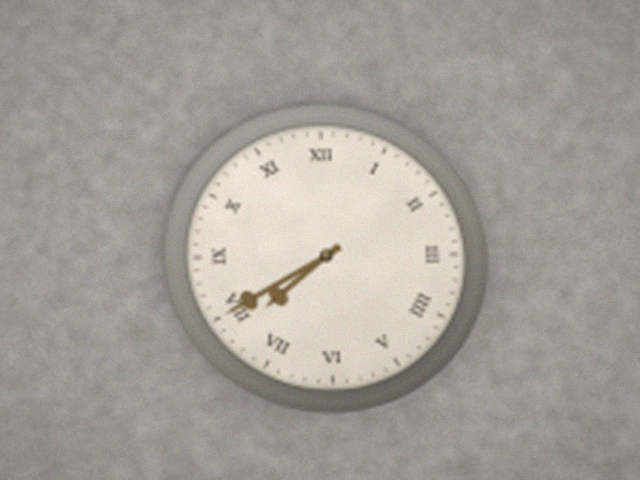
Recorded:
{"hour": 7, "minute": 40}
